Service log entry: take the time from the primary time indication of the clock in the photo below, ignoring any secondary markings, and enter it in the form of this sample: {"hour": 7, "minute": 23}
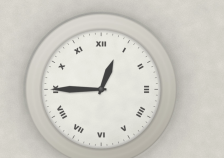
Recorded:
{"hour": 12, "minute": 45}
